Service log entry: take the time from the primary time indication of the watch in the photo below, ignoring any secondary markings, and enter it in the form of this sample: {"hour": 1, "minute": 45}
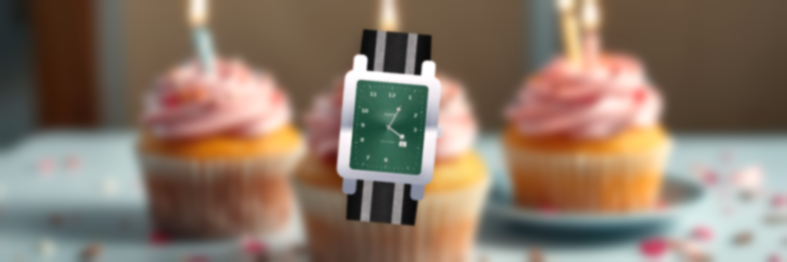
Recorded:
{"hour": 4, "minute": 4}
